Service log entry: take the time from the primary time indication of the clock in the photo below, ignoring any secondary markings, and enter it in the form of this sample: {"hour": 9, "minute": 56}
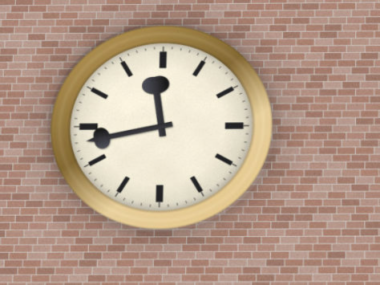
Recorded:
{"hour": 11, "minute": 43}
